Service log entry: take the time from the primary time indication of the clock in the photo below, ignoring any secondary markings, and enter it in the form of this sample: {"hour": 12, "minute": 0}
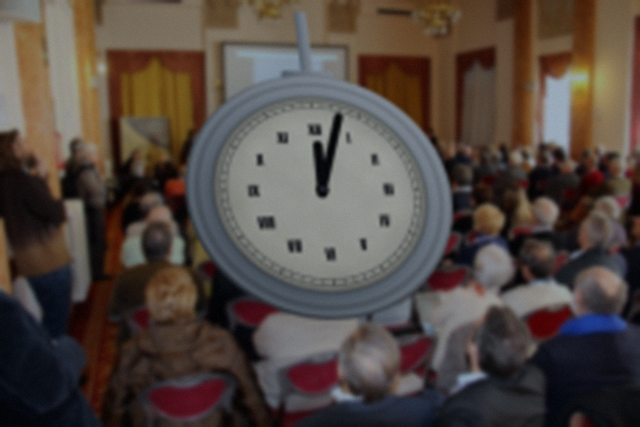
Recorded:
{"hour": 12, "minute": 3}
